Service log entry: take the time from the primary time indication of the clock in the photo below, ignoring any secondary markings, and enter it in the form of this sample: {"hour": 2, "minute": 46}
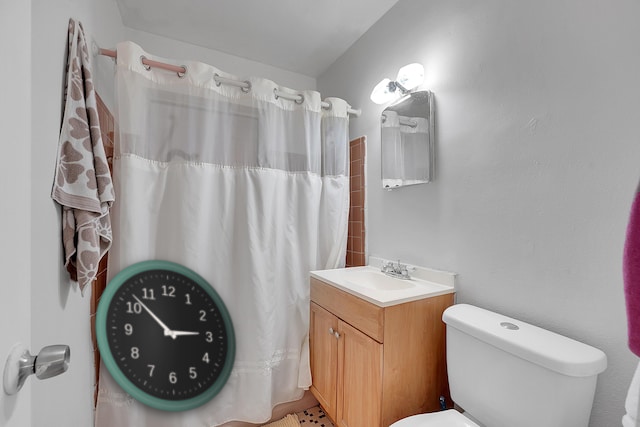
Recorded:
{"hour": 2, "minute": 52}
